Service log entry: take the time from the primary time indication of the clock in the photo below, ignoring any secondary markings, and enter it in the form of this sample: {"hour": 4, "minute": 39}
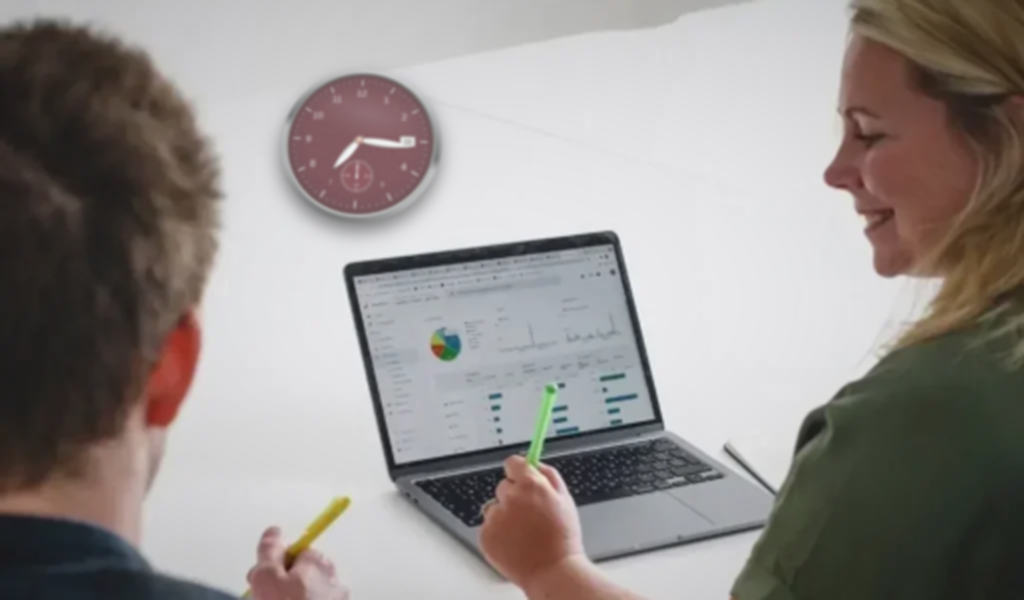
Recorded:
{"hour": 7, "minute": 16}
